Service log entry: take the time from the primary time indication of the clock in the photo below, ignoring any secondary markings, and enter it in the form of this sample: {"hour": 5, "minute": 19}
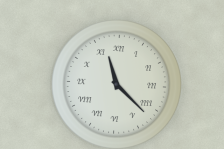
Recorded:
{"hour": 11, "minute": 22}
